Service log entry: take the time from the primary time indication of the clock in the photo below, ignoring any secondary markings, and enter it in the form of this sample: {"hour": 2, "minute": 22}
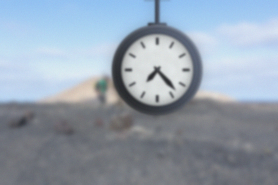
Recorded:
{"hour": 7, "minute": 23}
